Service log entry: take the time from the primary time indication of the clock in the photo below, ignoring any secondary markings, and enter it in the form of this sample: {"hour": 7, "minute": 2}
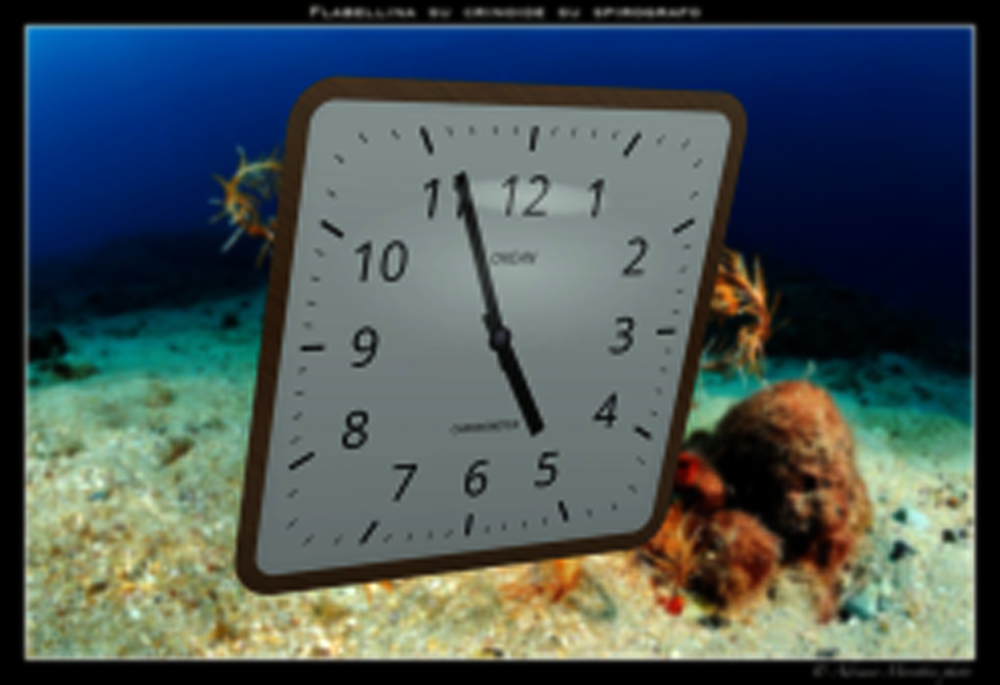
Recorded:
{"hour": 4, "minute": 56}
